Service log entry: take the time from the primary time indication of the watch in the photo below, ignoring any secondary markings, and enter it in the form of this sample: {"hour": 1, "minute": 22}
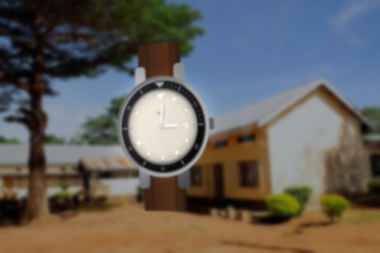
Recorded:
{"hour": 3, "minute": 1}
